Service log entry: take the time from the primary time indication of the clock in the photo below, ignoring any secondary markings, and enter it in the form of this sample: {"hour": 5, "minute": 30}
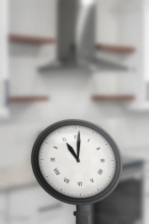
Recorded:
{"hour": 11, "minute": 1}
